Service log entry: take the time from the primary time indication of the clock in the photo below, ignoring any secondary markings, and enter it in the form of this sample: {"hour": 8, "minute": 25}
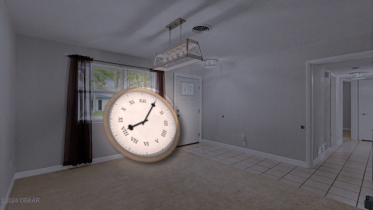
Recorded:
{"hour": 8, "minute": 5}
